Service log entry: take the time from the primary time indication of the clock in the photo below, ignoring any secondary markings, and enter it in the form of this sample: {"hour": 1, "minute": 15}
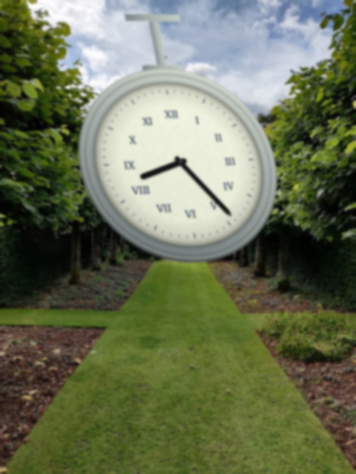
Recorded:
{"hour": 8, "minute": 24}
